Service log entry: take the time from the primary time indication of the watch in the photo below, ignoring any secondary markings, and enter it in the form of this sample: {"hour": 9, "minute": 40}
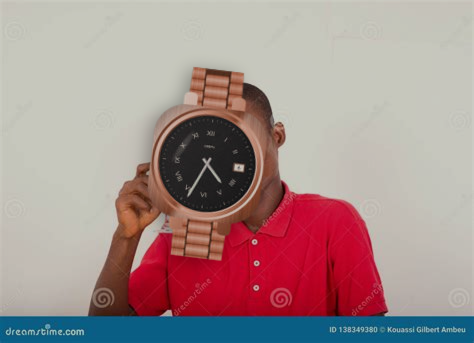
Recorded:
{"hour": 4, "minute": 34}
